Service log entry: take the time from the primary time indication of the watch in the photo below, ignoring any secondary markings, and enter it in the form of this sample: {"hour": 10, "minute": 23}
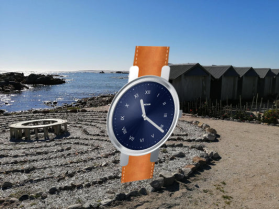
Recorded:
{"hour": 11, "minute": 21}
